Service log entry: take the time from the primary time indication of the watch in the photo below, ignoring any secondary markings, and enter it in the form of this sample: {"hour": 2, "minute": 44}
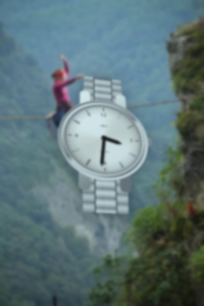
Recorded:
{"hour": 3, "minute": 31}
